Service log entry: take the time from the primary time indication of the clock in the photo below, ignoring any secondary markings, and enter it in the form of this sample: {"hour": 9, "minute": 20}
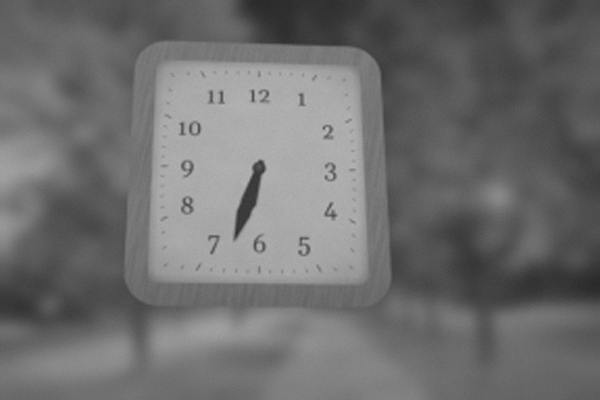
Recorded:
{"hour": 6, "minute": 33}
